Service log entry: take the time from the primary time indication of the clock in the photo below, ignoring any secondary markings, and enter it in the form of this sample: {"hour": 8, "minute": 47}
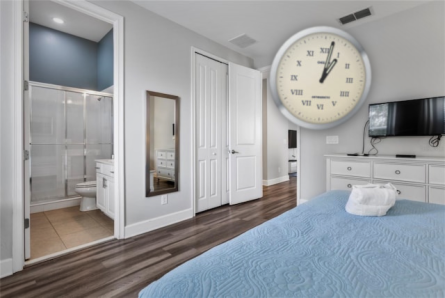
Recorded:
{"hour": 1, "minute": 2}
